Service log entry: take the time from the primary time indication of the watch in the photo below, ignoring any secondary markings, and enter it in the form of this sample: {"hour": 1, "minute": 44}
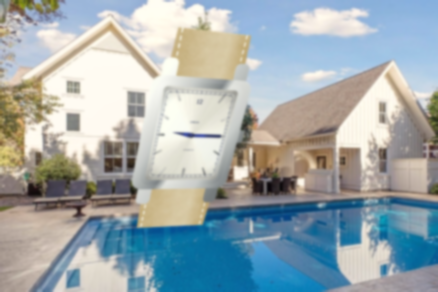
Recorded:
{"hour": 9, "minute": 15}
